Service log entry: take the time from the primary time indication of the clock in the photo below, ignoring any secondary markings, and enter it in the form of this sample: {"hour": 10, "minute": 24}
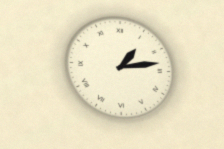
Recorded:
{"hour": 1, "minute": 13}
